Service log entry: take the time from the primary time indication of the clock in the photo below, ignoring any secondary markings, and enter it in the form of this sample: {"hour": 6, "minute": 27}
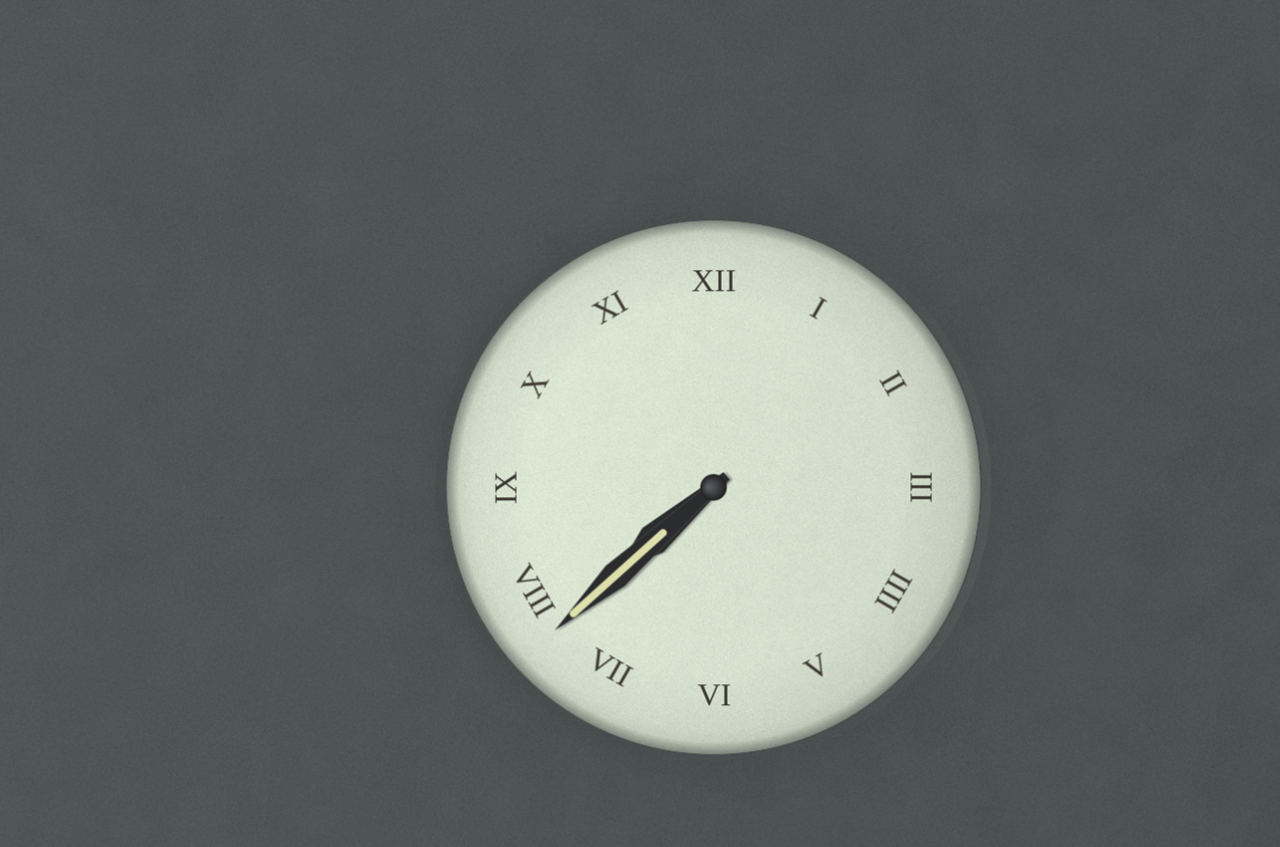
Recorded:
{"hour": 7, "minute": 38}
